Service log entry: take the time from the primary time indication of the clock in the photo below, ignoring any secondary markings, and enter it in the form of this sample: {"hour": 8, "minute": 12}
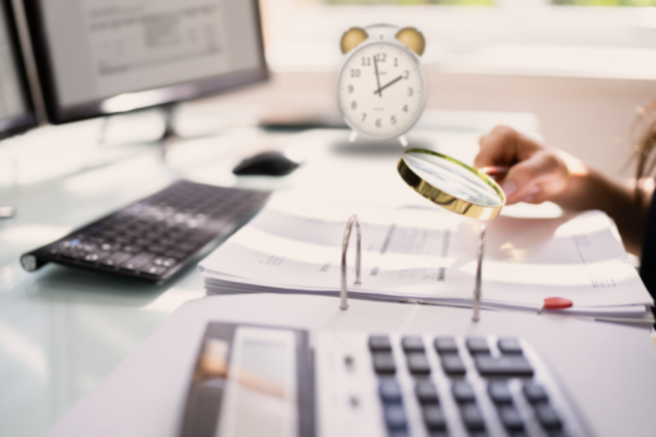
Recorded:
{"hour": 1, "minute": 58}
